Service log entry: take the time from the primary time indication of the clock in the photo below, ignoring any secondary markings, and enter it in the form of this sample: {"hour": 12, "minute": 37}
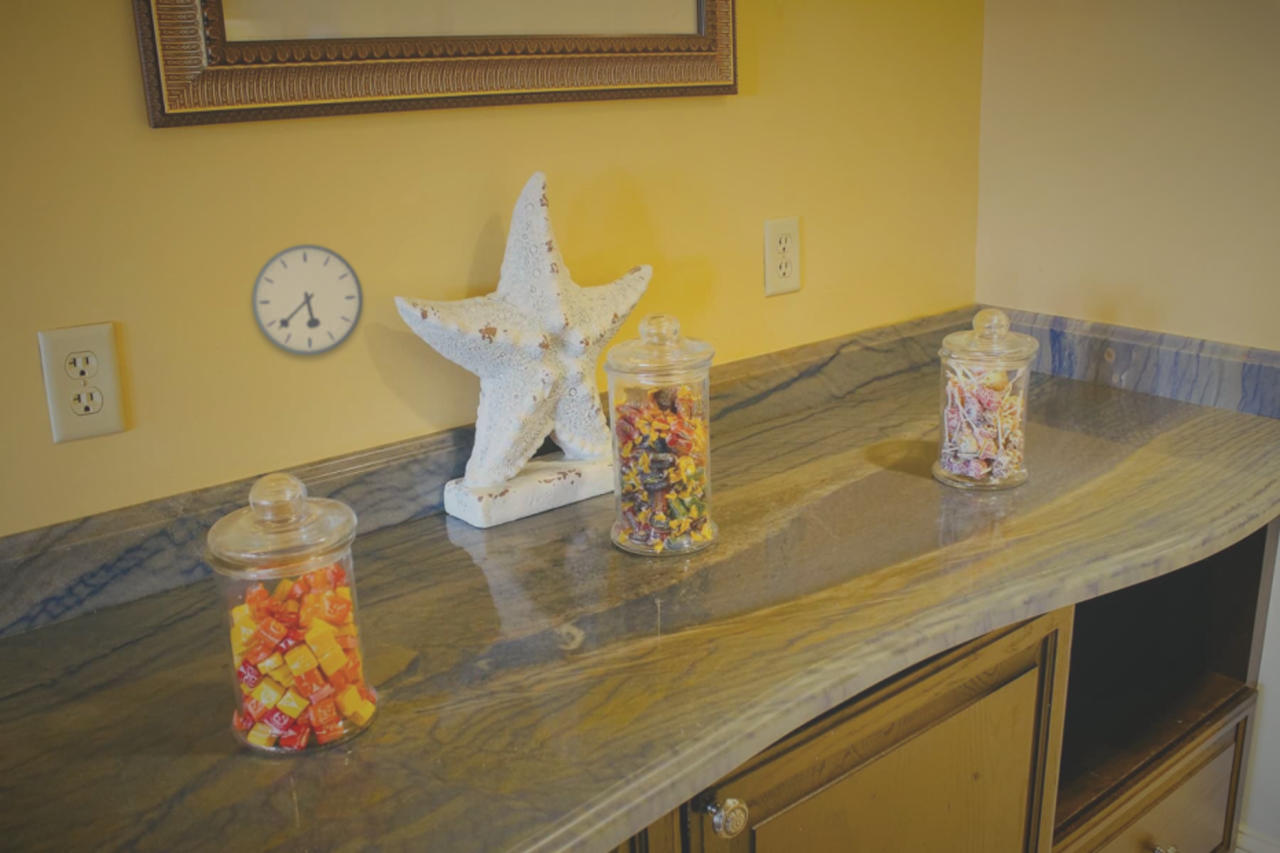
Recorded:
{"hour": 5, "minute": 38}
